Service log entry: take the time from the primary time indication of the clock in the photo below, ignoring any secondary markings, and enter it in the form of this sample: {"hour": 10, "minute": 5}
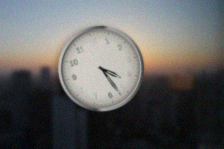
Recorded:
{"hour": 4, "minute": 27}
